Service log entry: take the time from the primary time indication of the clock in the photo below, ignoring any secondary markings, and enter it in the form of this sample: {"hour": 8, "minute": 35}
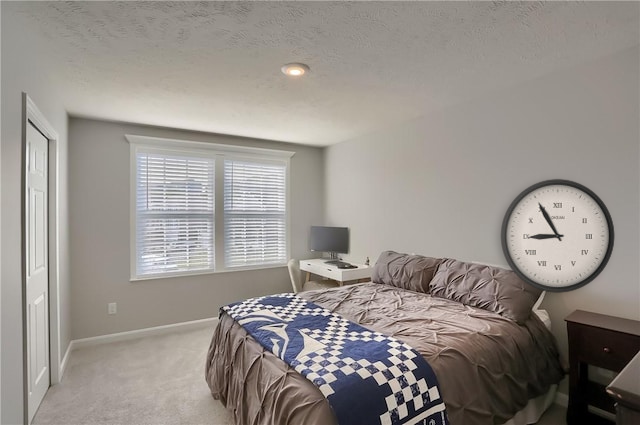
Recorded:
{"hour": 8, "minute": 55}
